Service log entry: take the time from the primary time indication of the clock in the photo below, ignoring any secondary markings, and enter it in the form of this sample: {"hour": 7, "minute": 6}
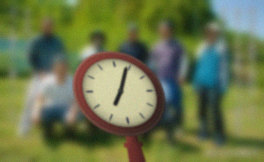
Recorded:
{"hour": 7, "minute": 4}
